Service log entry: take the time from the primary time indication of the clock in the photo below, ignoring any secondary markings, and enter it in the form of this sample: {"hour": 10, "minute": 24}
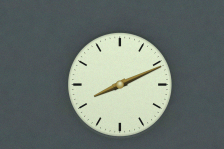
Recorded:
{"hour": 8, "minute": 11}
